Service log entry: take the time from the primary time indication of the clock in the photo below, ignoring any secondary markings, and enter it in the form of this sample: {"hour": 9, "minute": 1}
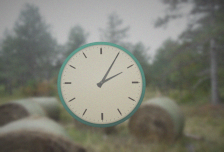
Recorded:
{"hour": 2, "minute": 5}
